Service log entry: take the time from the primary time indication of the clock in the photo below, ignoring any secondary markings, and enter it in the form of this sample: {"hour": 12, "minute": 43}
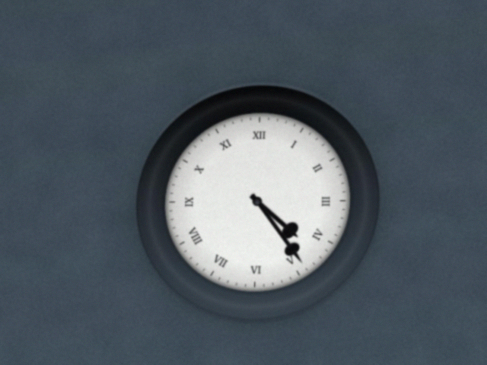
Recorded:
{"hour": 4, "minute": 24}
